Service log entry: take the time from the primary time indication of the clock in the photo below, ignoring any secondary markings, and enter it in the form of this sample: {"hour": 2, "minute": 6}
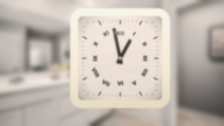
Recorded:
{"hour": 12, "minute": 58}
